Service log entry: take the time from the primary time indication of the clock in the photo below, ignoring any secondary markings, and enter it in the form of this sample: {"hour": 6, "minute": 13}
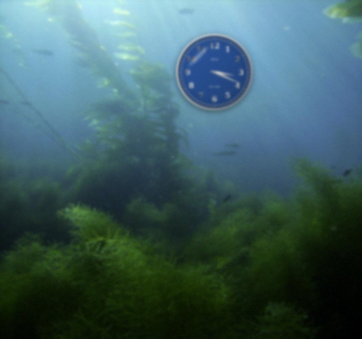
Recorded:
{"hour": 3, "minute": 19}
